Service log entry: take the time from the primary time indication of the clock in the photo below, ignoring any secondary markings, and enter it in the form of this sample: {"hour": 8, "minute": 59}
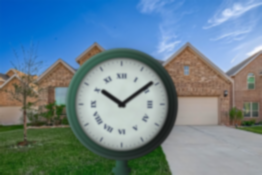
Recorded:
{"hour": 10, "minute": 9}
